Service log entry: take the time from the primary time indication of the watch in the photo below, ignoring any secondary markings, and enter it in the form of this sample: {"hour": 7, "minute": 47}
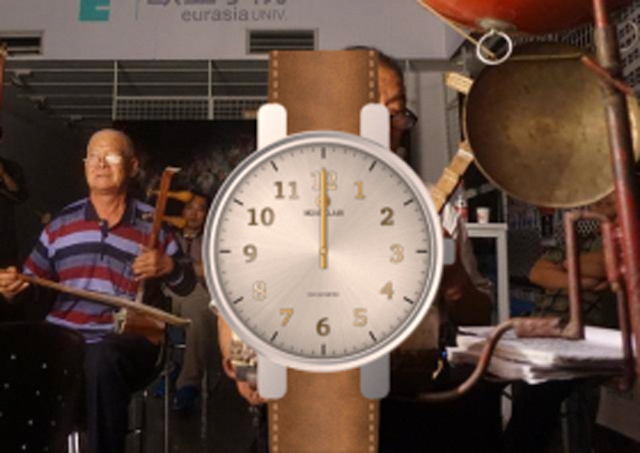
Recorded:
{"hour": 12, "minute": 0}
